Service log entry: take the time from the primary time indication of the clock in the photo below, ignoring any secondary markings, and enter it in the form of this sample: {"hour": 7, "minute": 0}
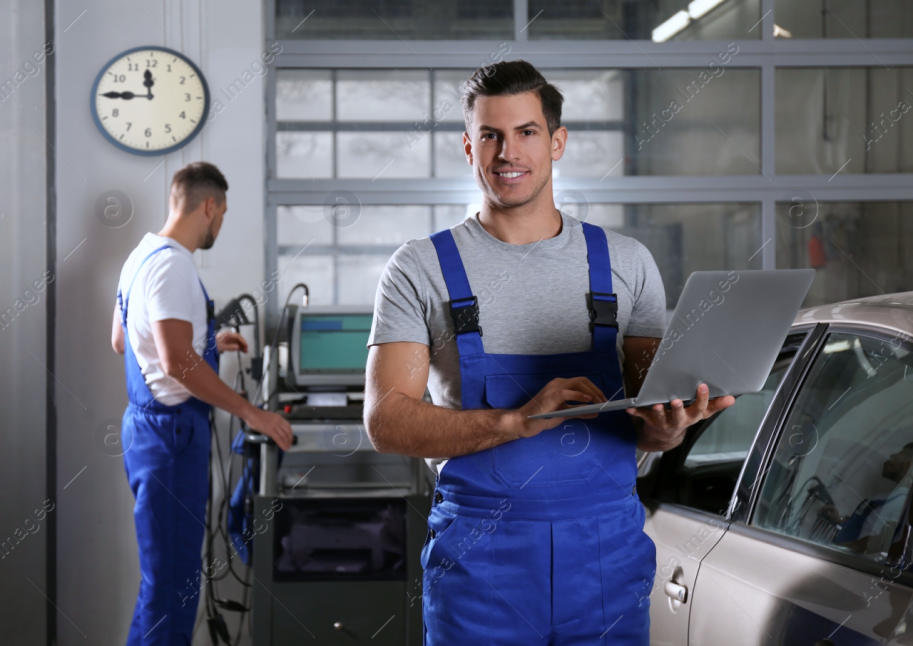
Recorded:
{"hour": 11, "minute": 45}
